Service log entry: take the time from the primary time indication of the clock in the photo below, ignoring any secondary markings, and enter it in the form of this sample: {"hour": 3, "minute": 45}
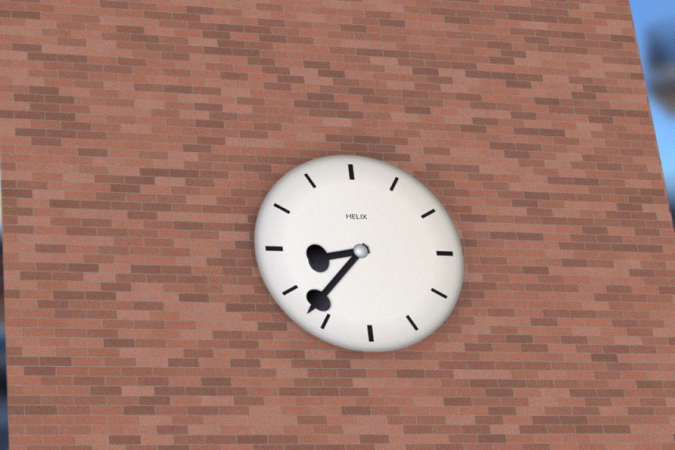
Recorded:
{"hour": 8, "minute": 37}
